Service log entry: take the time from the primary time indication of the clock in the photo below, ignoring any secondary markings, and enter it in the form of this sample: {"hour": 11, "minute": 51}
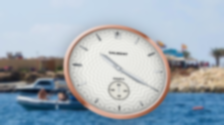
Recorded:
{"hour": 10, "minute": 20}
